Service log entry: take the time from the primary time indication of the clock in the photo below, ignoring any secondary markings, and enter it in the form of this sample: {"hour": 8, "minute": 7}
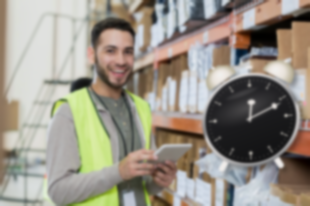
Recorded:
{"hour": 12, "minute": 11}
